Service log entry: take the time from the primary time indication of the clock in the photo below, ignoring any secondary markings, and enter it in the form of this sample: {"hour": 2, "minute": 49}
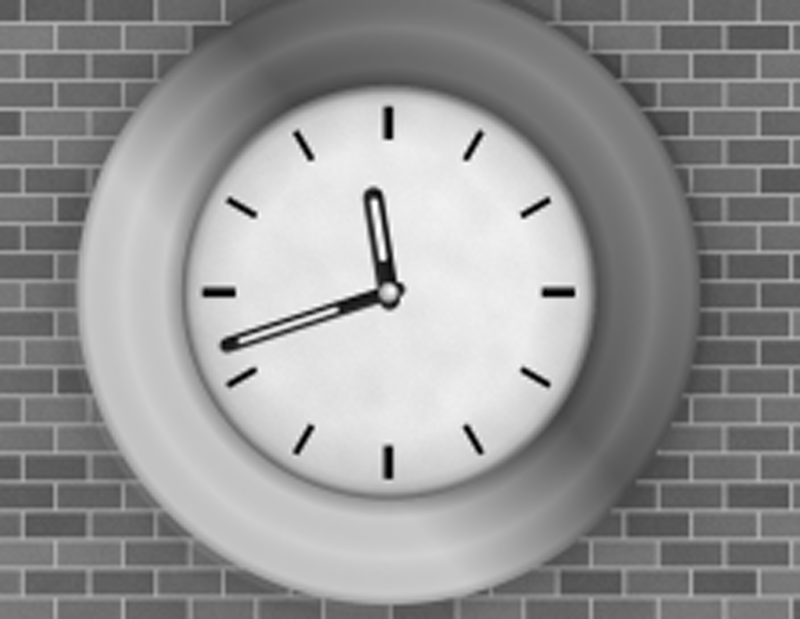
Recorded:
{"hour": 11, "minute": 42}
